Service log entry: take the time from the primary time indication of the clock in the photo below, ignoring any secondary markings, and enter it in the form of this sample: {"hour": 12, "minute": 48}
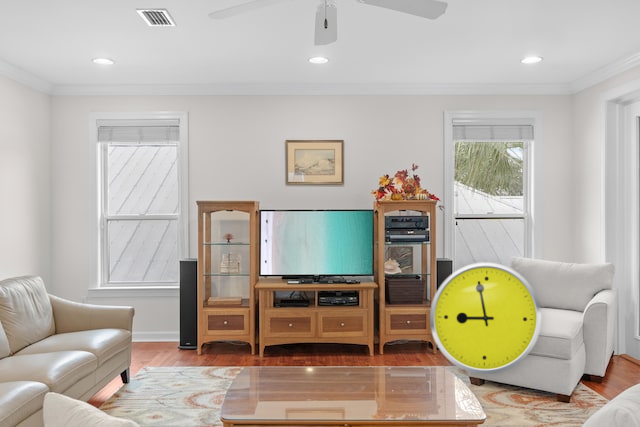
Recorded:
{"hour": 8, "minute": 58}
